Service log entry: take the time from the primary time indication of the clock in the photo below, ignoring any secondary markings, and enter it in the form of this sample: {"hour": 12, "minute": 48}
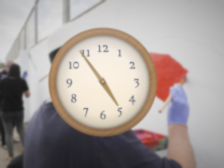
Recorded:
{"hour": 4, "minute": 54}
